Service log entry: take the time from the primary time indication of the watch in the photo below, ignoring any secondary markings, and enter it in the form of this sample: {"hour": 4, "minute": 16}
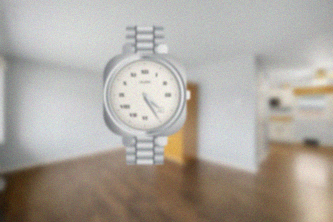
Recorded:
{"hour": 4, "minute": 25}
